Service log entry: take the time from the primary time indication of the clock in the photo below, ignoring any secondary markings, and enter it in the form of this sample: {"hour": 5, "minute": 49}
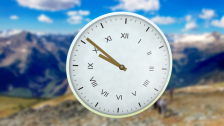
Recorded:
{"hour": 9, "minute": 51}
